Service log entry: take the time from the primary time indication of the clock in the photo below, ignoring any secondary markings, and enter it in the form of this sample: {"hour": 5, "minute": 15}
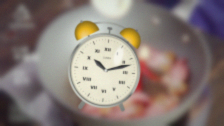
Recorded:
{"hour": 10, "minute": 12}
